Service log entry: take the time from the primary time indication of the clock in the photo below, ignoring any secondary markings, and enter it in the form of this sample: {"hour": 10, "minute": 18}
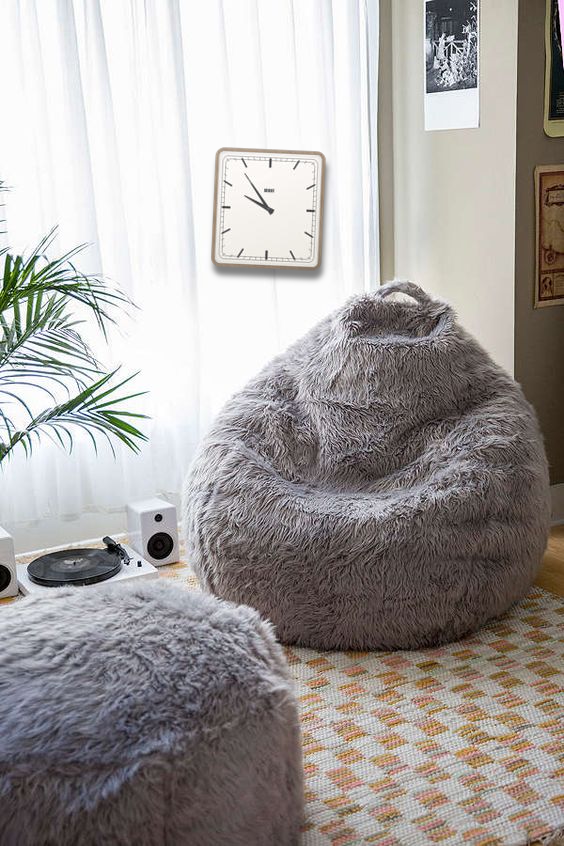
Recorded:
{"hour": 9, "minute": 54}
